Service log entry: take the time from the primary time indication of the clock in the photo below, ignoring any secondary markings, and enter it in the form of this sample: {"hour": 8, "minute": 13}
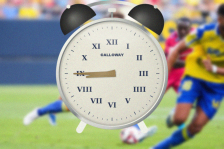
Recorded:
{"hour": 8, "minute": 45}
